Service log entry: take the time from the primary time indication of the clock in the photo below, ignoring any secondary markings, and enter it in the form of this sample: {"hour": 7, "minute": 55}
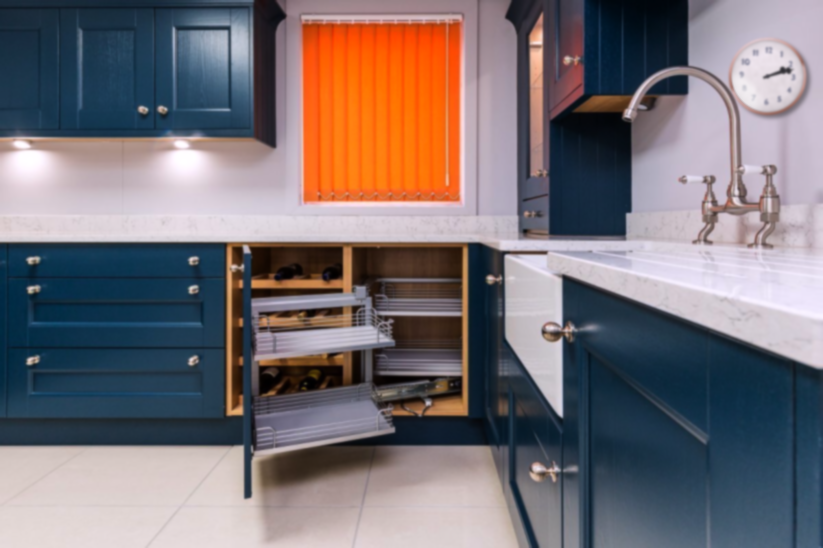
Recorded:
{"hour": 2, "minute": 12}
